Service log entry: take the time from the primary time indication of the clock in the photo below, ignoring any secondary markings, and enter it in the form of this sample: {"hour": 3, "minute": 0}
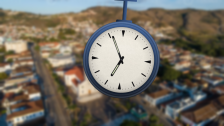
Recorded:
{"hour": 6, "minute": 56}
